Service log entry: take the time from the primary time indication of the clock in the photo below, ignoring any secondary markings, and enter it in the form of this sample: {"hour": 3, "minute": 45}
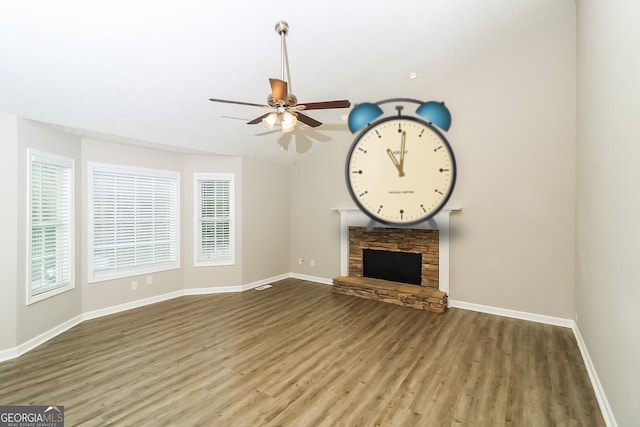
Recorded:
{"hour": 11, "minute": 1}
